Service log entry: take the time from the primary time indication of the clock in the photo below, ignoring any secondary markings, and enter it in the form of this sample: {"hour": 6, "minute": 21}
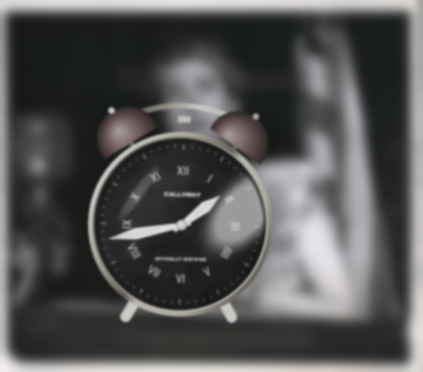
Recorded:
{"hour": 1, "minute": 43}
